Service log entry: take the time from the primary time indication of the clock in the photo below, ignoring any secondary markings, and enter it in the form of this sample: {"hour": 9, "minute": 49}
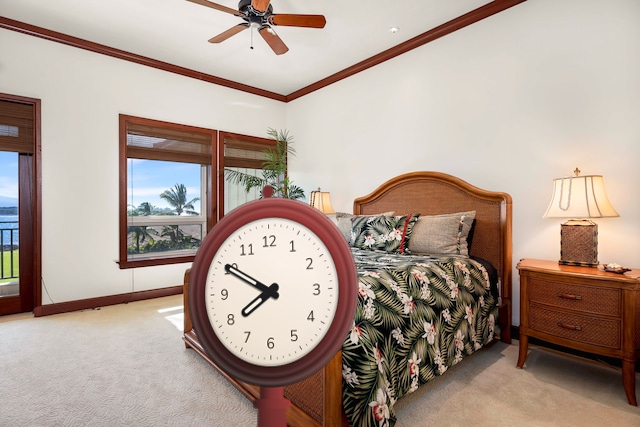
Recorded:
{"hour": 7, "minute": 50}
